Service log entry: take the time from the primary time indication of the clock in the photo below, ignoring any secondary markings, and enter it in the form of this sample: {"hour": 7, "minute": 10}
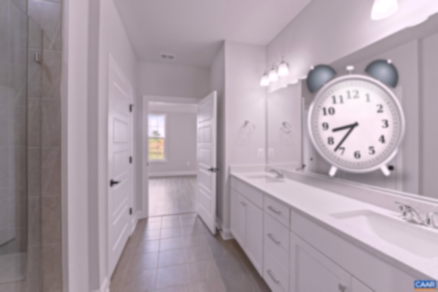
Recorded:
{"hour": 8, "minute": 37}
